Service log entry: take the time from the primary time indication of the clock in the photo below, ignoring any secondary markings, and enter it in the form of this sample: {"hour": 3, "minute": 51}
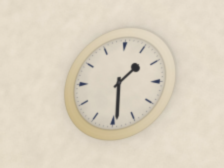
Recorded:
{"hour": 1, "minute": 29}
